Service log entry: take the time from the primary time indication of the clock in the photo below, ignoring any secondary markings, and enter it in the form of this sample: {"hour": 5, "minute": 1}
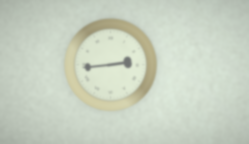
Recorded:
{"hour": 2, "minute": 44}
